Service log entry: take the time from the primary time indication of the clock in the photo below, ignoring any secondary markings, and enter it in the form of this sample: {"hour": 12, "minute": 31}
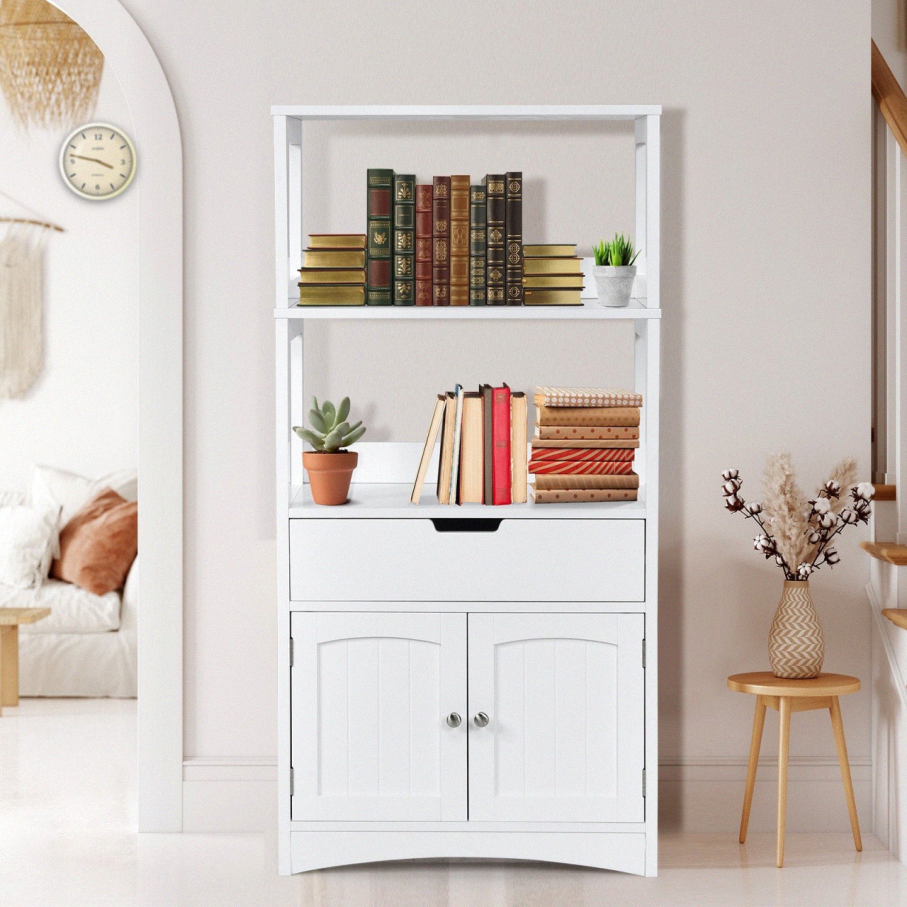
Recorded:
{"hour": 3, "minute": 47}
